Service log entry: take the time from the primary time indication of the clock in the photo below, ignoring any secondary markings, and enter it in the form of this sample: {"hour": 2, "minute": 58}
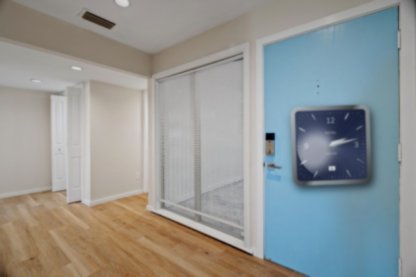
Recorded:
{"hour": 2, "minute": 13}
